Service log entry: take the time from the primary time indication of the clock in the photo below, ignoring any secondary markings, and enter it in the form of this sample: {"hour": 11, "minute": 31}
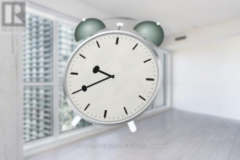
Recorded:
{"hour": 9, "minute": 40}
